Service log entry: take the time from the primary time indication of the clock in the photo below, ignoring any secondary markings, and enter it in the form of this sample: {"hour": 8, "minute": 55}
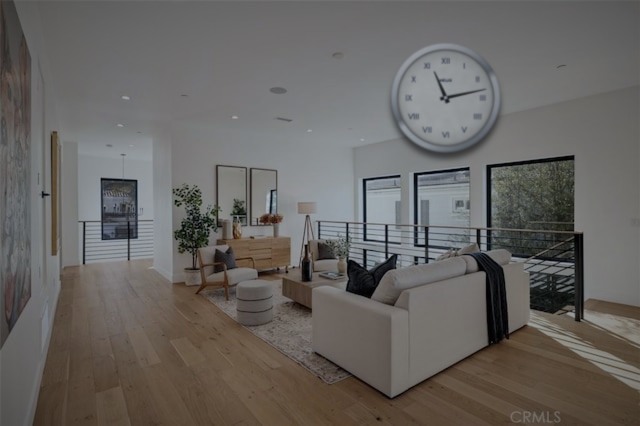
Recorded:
{"hour": 11, "minute": 13}
